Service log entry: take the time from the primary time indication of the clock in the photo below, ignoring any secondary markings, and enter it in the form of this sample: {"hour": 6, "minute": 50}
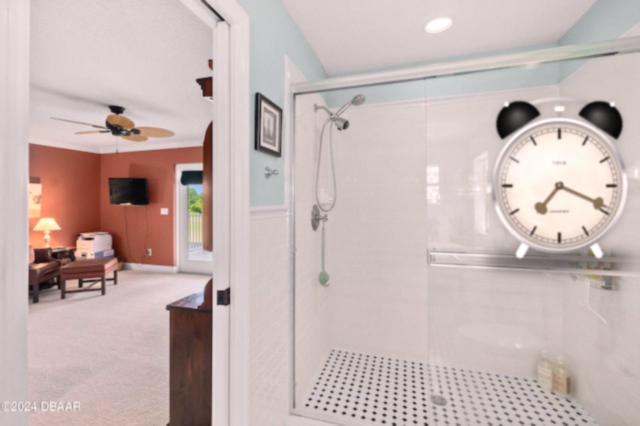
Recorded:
{"hour": 7, "minute": 19}
